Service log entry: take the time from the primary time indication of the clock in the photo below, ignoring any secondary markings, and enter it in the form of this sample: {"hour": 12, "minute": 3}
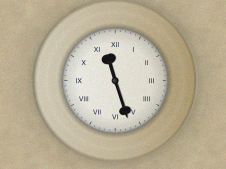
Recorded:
{"hour": 11, "minute": 27}
